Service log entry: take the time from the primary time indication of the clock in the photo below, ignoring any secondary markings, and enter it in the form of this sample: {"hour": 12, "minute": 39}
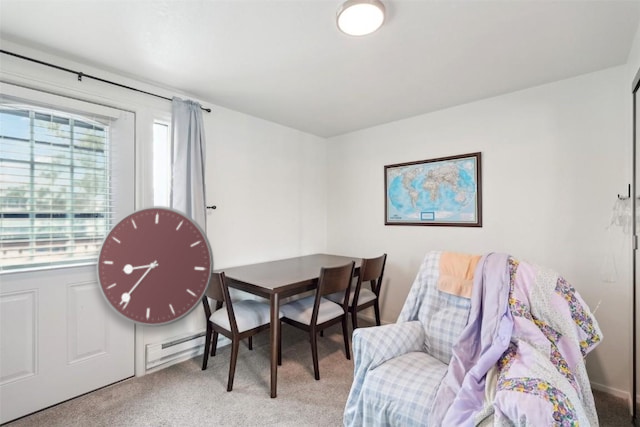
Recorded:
{"hour": 8, "minute": 36}
